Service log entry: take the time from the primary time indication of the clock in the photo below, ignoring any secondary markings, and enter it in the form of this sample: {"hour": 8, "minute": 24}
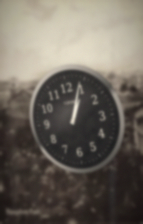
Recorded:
{"hour": 1, "minute": 4}
